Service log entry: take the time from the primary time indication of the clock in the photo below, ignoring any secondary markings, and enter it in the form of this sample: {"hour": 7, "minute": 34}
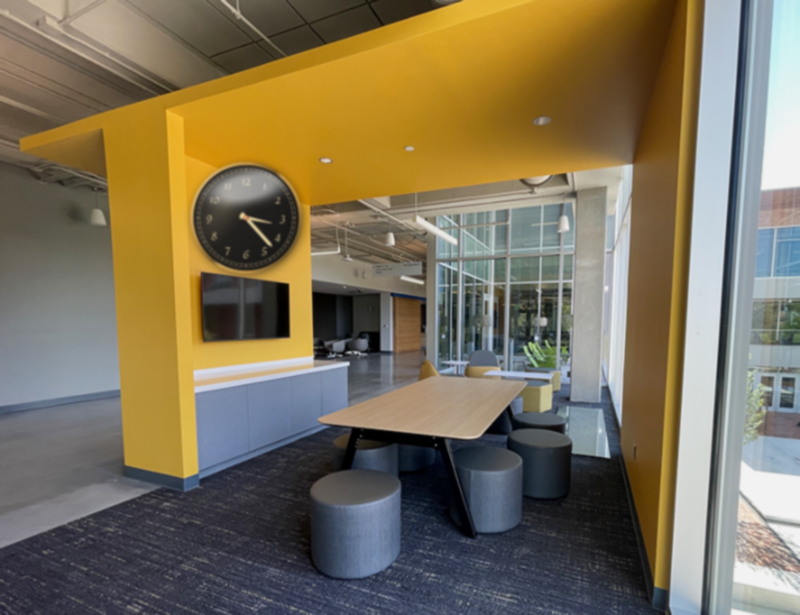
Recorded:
{"hour": 3, "minute": 23}
